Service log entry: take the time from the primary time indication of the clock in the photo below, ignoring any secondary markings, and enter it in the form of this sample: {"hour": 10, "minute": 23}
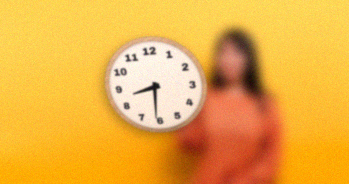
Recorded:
{"hour": 8, "minute": 31}
